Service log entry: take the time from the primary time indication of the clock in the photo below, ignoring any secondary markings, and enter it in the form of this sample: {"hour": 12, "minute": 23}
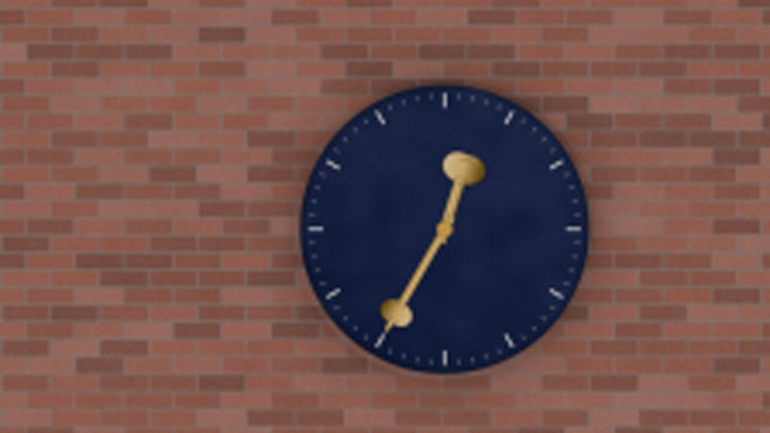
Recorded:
{"hour": 12, "minute": 35}
